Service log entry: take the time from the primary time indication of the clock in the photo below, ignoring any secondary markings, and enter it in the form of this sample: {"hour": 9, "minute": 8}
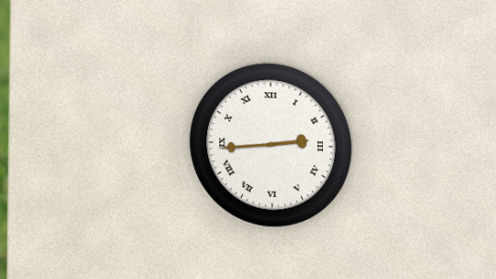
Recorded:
{"hour": 2, "minute": 44}
